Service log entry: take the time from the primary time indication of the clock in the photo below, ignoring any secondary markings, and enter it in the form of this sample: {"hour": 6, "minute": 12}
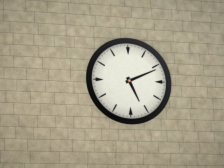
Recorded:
{"hour": 5, "minute": 11}
